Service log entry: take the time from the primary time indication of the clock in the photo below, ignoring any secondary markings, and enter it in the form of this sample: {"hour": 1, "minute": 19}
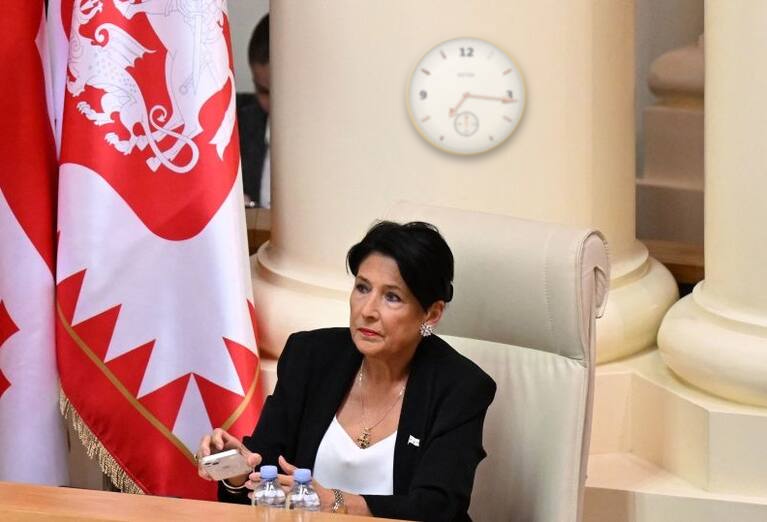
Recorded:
{"hour": 7, "minute": 16}
